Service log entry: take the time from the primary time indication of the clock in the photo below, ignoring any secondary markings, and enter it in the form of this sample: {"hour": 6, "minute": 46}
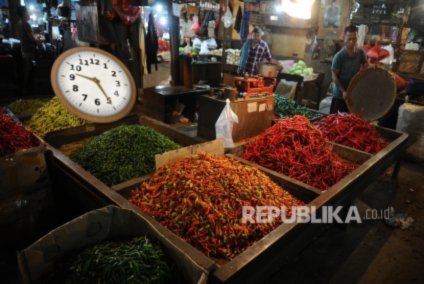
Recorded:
{"hour": 9, "minute": 25}
